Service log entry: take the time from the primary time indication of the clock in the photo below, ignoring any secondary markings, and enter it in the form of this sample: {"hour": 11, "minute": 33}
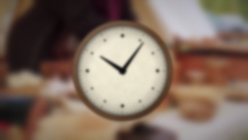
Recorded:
{"hour": 10, "minute": 6}
